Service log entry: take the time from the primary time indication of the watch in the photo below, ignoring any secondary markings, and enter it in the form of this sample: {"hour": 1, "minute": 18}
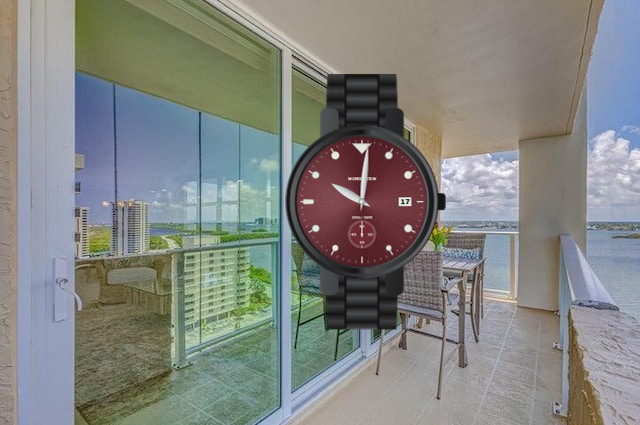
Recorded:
{"hour": 10, "minute": 1}
